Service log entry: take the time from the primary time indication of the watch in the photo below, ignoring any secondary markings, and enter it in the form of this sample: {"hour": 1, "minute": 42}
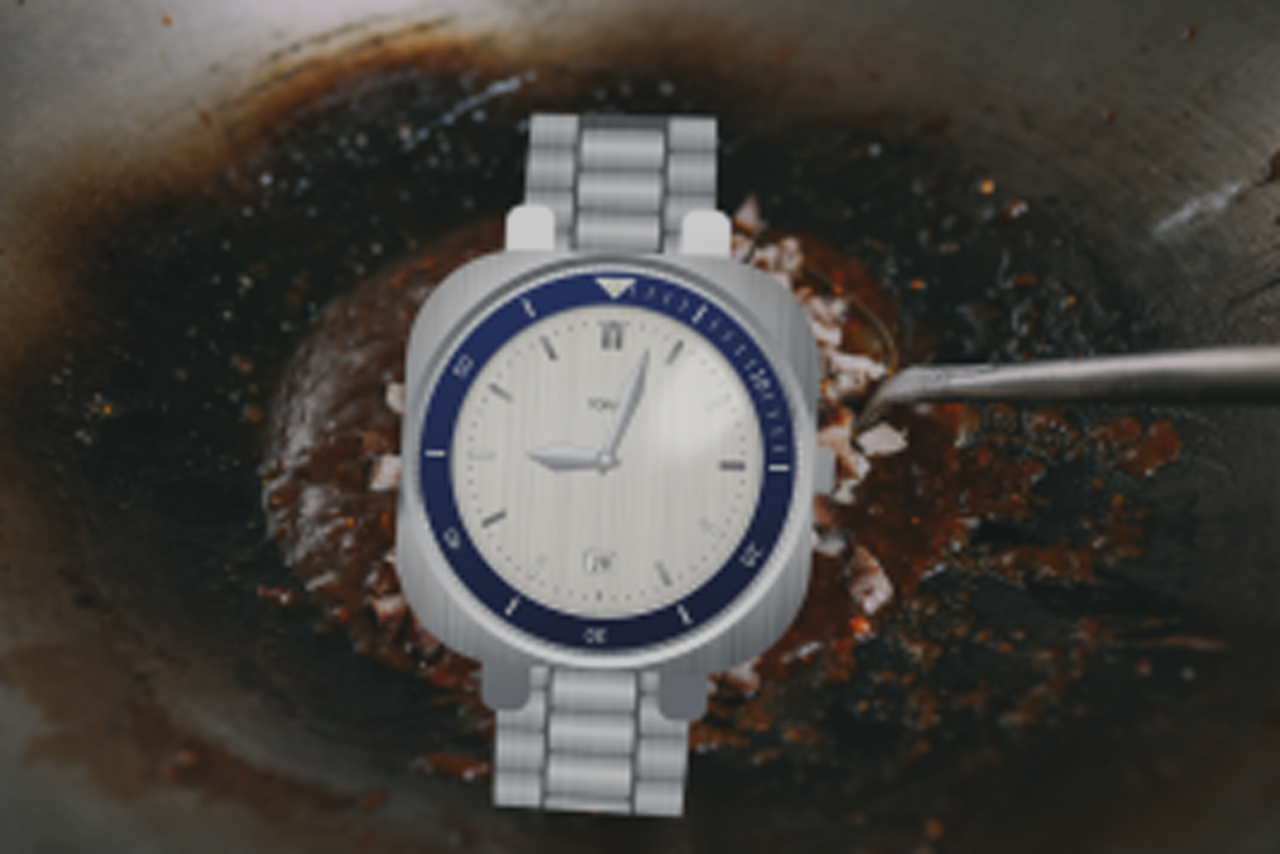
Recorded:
{"hour": 9, "minute": 3}
